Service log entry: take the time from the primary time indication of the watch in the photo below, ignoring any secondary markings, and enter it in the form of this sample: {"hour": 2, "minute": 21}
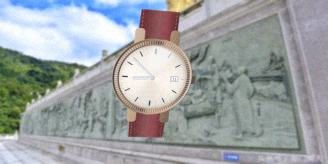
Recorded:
{"hour": 8, "minute": 52}
